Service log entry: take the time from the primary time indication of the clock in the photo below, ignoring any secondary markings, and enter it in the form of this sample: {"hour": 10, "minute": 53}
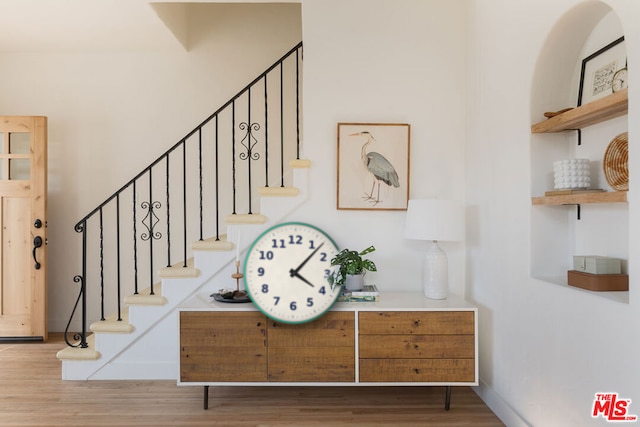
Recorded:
{"hour": 4, "minute": 7}
